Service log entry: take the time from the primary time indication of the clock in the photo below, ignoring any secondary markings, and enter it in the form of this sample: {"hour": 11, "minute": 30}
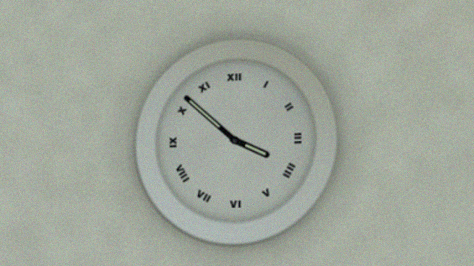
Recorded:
{"hour": 3, "minute": 52}
